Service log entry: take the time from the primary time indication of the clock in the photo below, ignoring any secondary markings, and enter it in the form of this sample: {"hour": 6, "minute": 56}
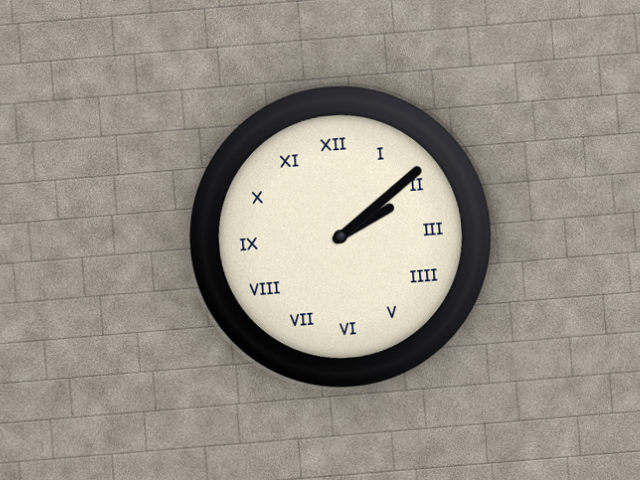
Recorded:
{"hour": 2, "minute": 9}
